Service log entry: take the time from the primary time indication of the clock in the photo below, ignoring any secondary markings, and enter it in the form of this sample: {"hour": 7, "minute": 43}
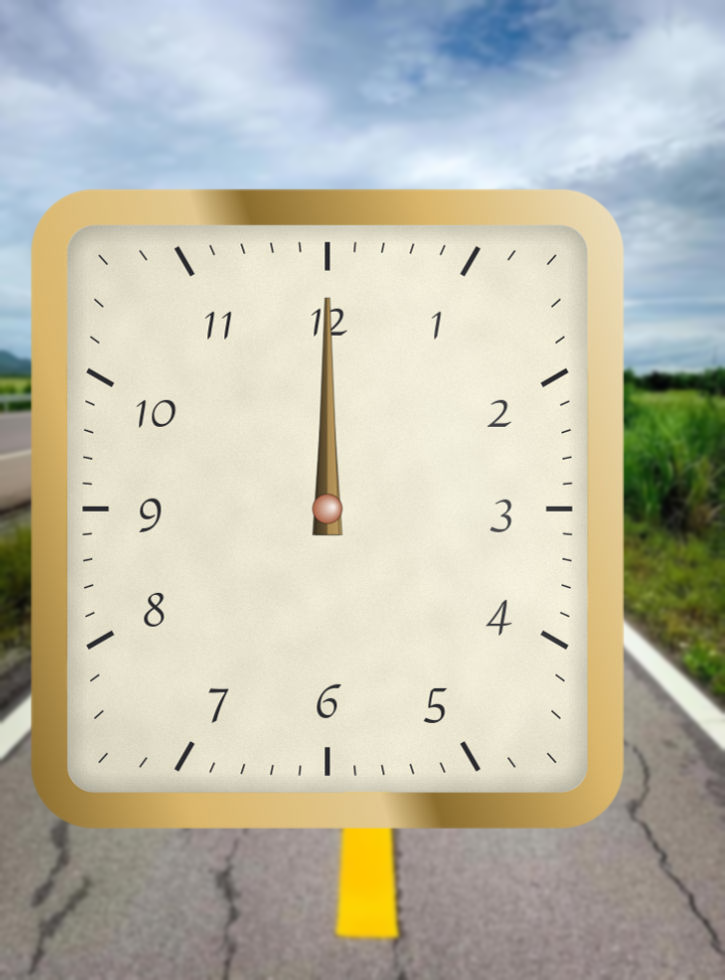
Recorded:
{"hour": 12, "minute": 0}
